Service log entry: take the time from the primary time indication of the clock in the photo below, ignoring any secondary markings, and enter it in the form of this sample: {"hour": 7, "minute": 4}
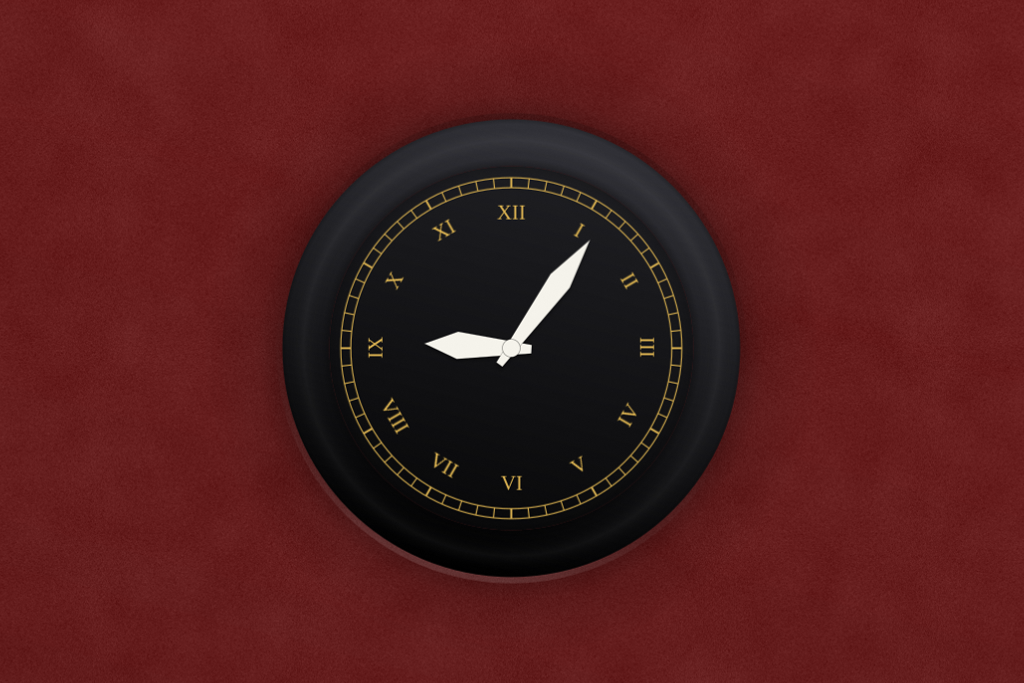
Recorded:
{"hour": 9, "minute": 6}
